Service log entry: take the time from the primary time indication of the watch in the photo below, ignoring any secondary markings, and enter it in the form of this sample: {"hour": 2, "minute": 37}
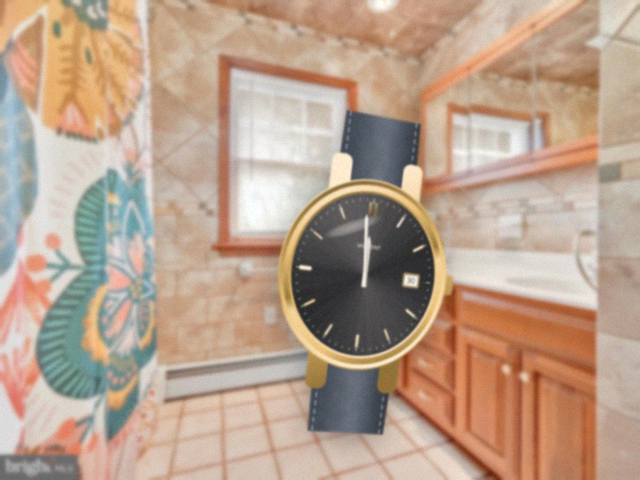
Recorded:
{"hour": 11, "minute": 59}
